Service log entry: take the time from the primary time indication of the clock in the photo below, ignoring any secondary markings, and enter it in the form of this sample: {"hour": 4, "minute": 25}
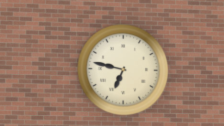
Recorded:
{"hour": 6, "minute": 47}
